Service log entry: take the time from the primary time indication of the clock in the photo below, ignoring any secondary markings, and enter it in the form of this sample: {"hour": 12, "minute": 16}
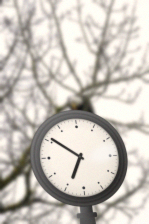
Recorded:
{"hour": 6, "minute": 51}
